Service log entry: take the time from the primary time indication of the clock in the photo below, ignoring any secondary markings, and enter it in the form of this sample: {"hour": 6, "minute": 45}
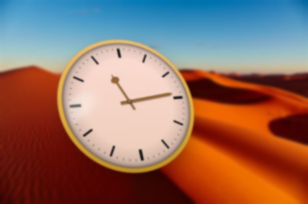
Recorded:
{"hour": 11, "minute": 14}
